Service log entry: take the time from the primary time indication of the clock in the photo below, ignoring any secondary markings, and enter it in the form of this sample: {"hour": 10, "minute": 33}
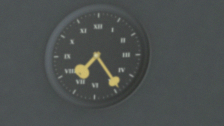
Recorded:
{"hour": 7, "minute": 24}
